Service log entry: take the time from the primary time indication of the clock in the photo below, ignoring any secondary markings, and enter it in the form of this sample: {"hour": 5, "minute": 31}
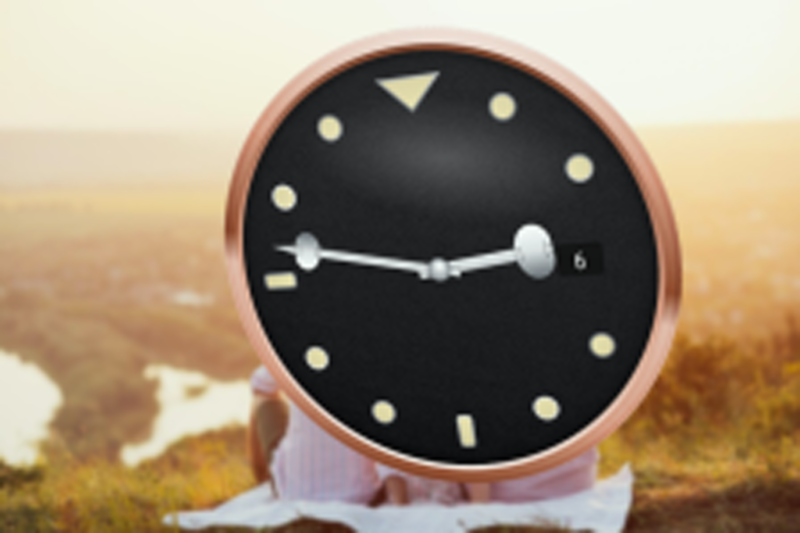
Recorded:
{"hour": 2, "minute": 47}
